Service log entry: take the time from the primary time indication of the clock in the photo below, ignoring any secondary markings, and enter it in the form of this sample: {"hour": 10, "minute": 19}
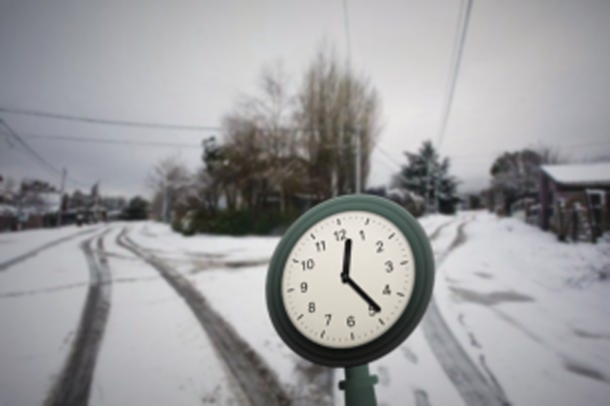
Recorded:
{"hour": 12, "minute": 24}
